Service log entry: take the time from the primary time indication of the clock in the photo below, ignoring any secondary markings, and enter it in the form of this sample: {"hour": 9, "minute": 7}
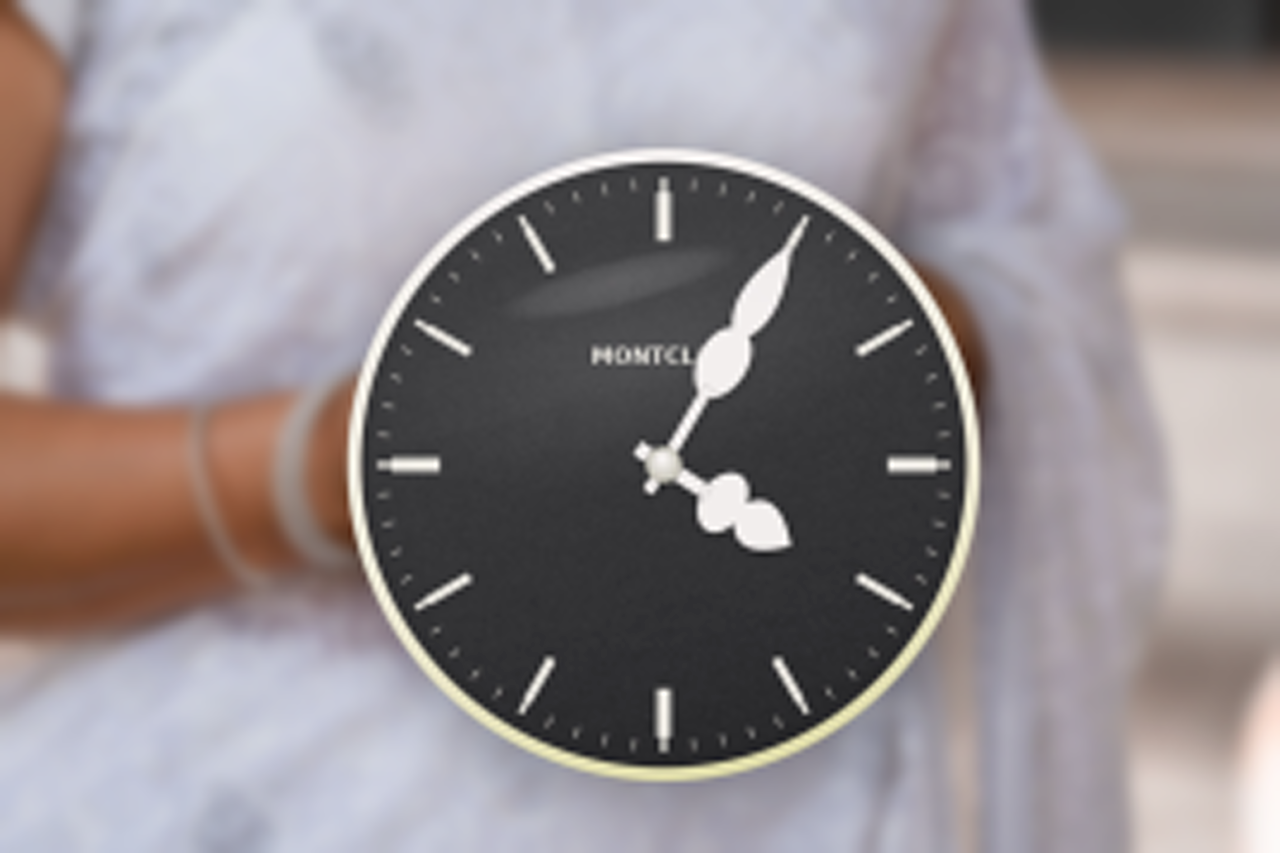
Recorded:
{"hour": 4, "minute": 5}
